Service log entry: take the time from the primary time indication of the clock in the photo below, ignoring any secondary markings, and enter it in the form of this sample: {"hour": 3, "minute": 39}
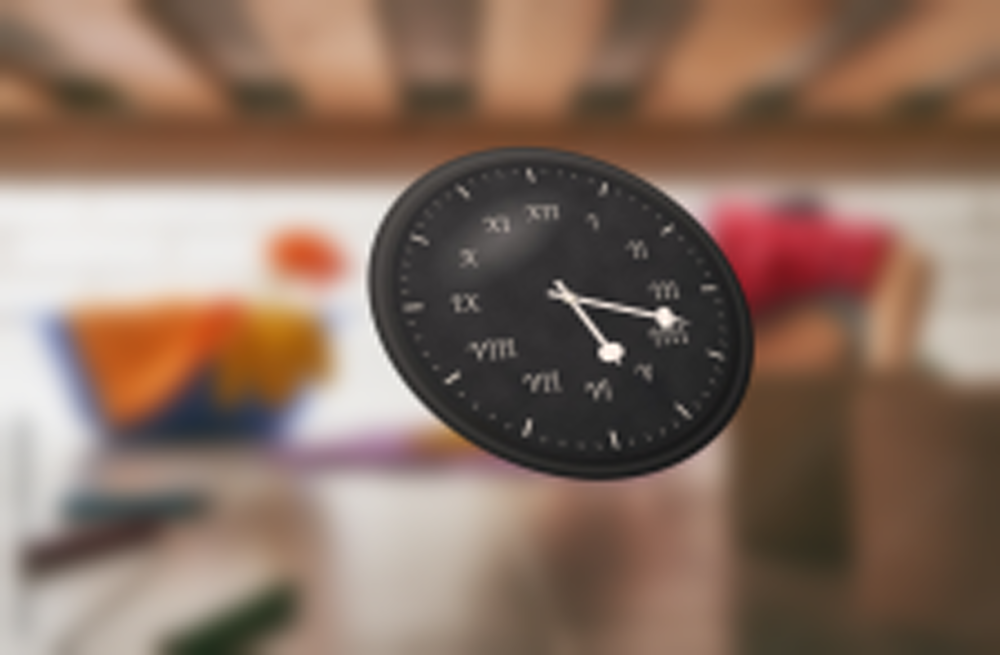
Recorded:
{"hour": 5, "minute": 18}
